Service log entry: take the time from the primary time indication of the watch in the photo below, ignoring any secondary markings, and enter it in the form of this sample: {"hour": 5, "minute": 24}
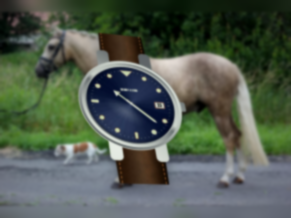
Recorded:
{"hour": 10, "minute": 22}
